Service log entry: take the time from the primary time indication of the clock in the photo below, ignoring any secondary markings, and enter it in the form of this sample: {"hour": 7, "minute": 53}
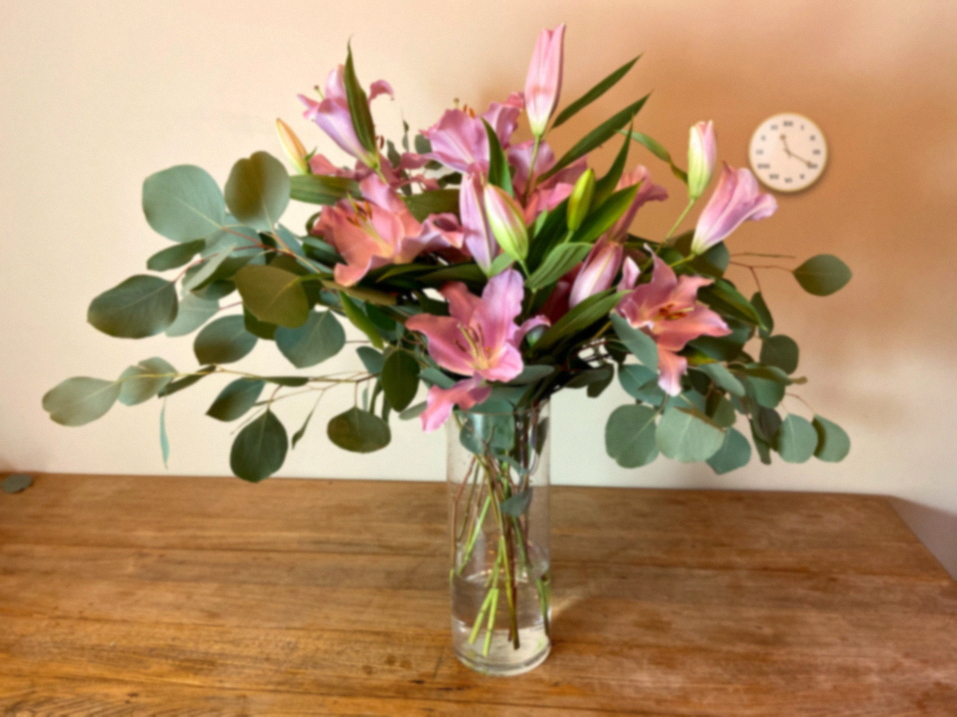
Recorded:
{"hour": 11, "minute": 20}
